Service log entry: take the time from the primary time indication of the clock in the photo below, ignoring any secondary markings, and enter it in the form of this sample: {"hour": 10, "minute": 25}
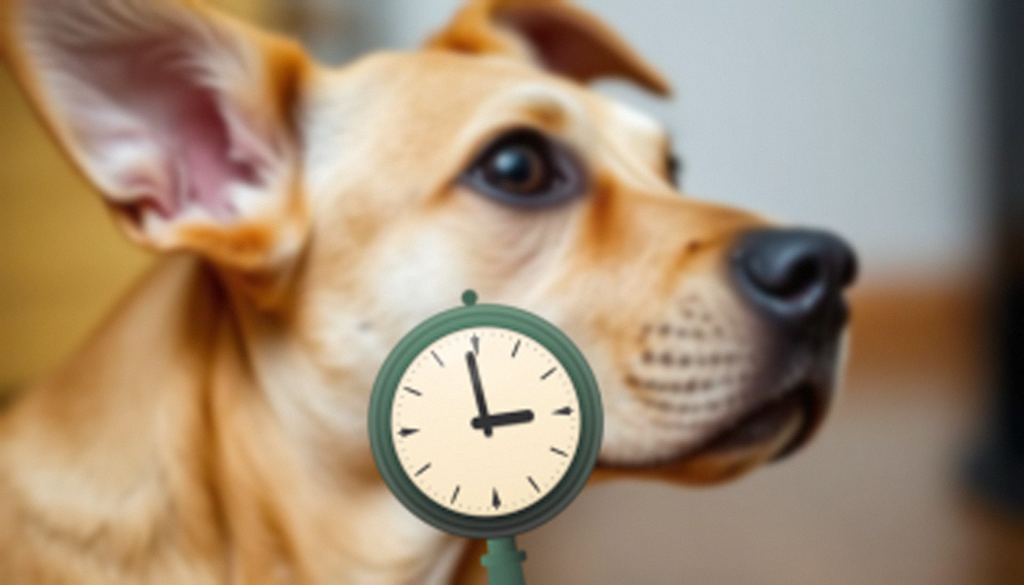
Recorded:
{"hour": 2, "minute": 59}
